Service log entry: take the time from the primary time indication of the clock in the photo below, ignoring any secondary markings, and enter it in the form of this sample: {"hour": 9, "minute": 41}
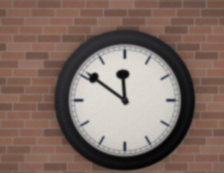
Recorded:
{"hour": 11, "minute": 51}
